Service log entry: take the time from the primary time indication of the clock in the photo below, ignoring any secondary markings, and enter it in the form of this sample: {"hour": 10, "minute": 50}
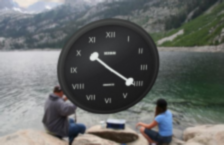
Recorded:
{"hour": 10, "minute": 21}
